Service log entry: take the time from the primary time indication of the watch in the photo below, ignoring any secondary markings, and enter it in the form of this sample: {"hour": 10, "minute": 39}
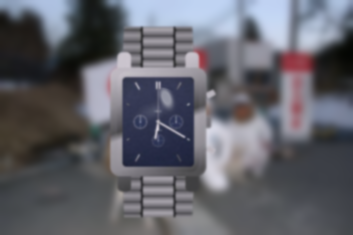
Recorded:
{"hour": 6, "minute": 20}
